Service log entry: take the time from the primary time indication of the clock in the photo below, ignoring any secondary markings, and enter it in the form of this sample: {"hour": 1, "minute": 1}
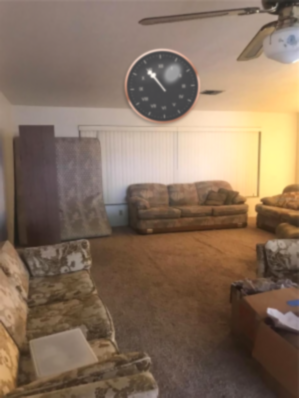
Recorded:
{"hour": 10, "minute": 54}
